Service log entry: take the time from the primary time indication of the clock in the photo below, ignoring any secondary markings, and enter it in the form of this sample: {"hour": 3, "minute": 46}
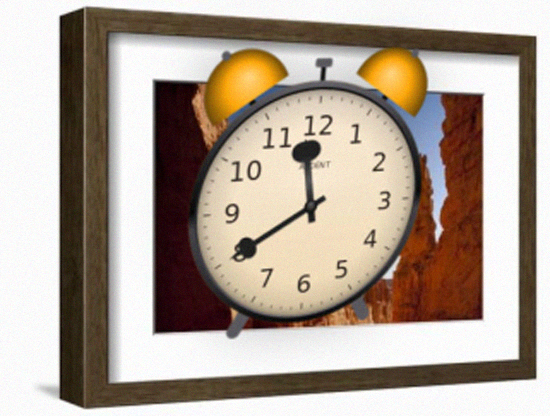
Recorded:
{"hour": 11, "minute": 40}
